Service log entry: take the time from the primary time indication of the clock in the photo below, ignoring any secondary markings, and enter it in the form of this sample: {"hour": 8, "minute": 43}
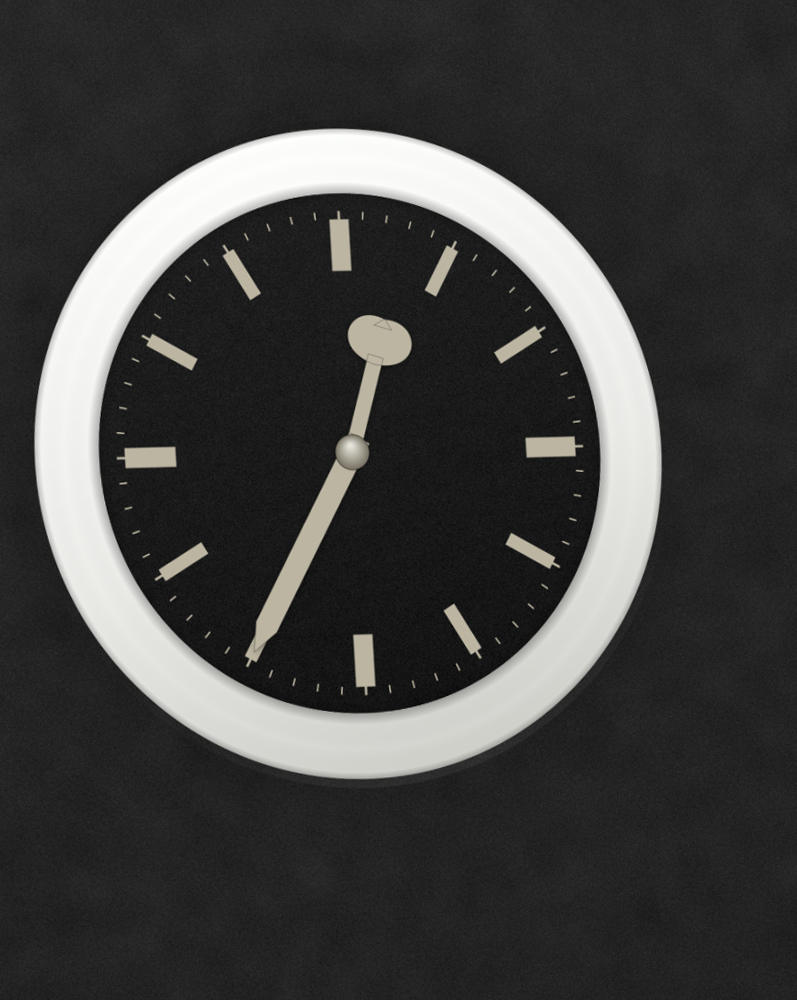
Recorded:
{"hour": 12, "minute": 35}
